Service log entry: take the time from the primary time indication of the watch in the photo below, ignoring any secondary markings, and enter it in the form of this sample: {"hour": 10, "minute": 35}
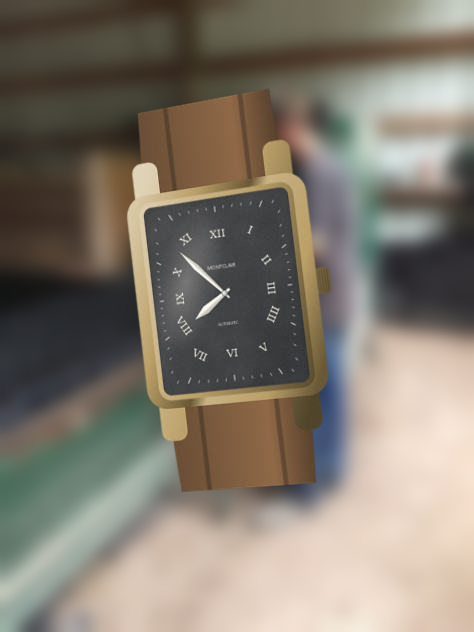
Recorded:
{"hour": 7, "minute": 53}
